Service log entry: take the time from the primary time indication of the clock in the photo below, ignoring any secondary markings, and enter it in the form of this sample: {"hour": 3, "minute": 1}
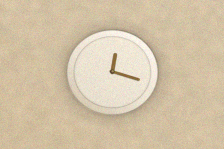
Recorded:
{"hour": 12, "minute": 18}
